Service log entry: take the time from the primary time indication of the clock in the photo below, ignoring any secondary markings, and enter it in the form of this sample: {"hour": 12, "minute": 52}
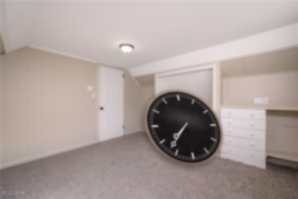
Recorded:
{"hour": 7, "minute": 37}
